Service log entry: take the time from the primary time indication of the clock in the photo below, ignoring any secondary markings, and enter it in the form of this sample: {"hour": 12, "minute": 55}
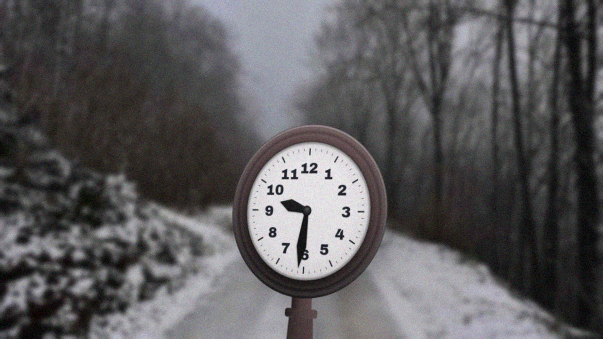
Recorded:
{"hour": 9, "minute": 31}
